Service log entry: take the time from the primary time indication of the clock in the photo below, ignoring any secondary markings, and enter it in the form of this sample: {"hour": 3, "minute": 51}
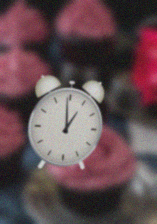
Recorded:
{"hour": 12, "minute": 59}
